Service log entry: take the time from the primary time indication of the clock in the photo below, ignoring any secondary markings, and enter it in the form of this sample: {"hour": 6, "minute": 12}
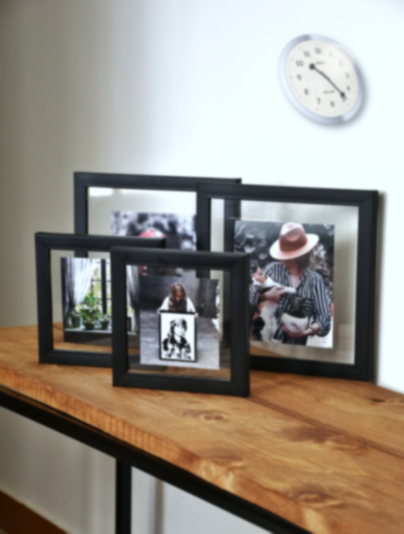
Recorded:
{"hour": 10, "minute": 24}
